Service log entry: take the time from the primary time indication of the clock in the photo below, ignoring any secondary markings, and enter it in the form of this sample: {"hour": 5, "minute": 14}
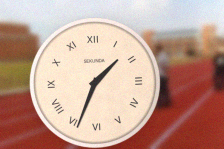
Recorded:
{"hour": 1, "minute": 34}
